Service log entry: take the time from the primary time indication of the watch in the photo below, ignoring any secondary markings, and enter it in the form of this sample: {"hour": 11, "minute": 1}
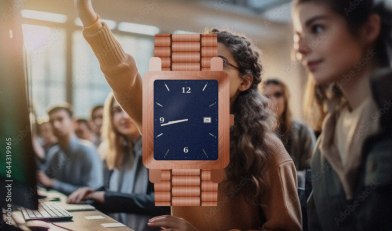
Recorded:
{"hour": 8, "minute": 43}
